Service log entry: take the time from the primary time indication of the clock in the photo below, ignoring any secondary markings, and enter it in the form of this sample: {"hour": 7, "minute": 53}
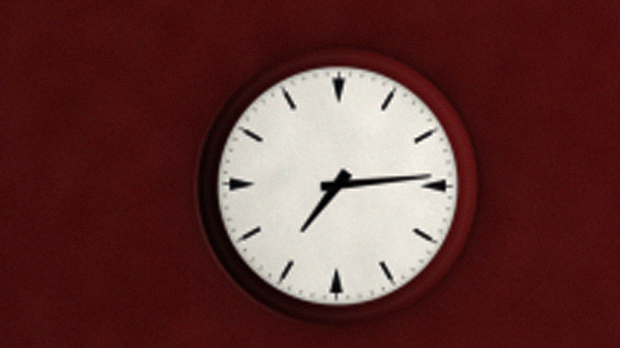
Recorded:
{"hour": 7, "minute": 14}
